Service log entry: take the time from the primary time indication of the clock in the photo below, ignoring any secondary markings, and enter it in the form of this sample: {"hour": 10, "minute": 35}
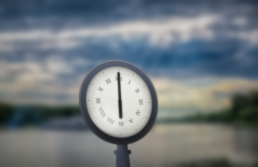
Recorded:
{"hour": 6, "minute": 0}
